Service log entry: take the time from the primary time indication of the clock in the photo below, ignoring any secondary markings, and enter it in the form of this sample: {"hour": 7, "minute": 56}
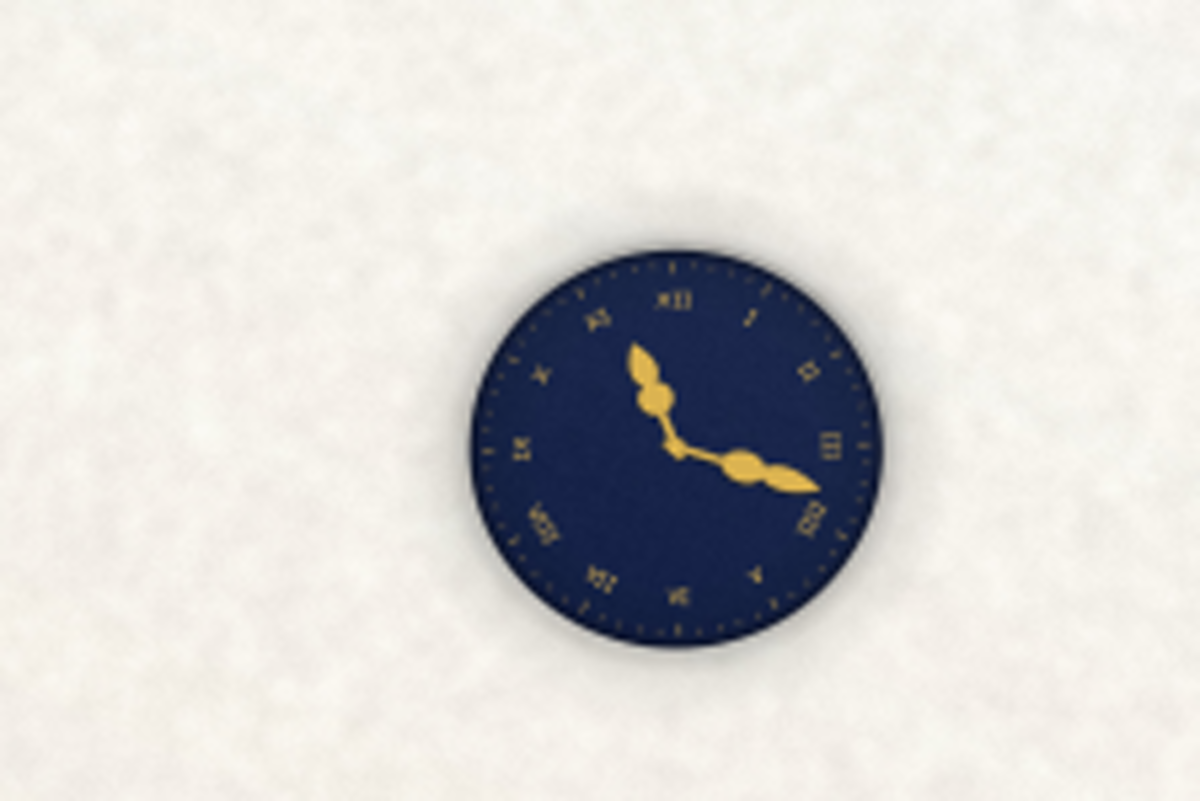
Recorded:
{"hour": 11, "minute": 18}
